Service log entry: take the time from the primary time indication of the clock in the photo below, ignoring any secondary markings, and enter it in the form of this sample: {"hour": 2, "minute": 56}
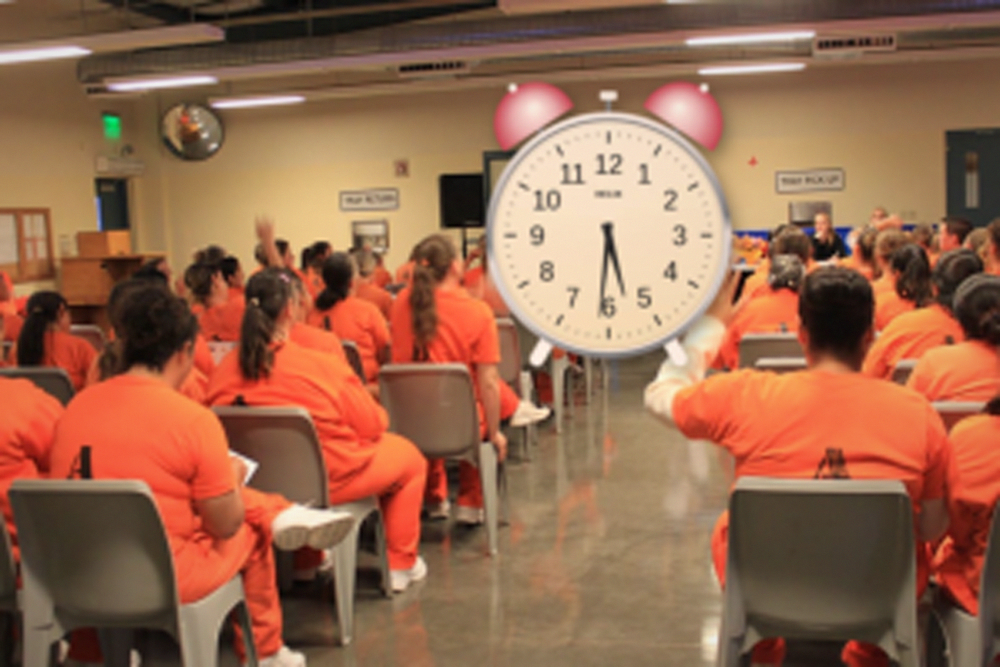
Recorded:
{"hour": 5, "minute": 31}
